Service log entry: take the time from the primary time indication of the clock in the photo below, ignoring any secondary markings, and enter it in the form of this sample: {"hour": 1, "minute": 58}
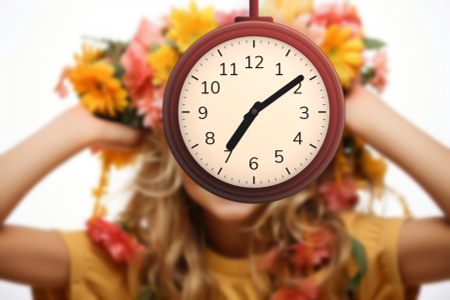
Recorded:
{"hour": 7, "minute": 9}
